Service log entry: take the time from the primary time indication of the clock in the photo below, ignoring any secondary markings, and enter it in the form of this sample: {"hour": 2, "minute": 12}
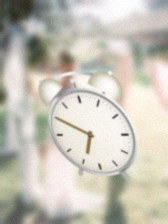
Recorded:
{"hour": 6, "minute": 50}
